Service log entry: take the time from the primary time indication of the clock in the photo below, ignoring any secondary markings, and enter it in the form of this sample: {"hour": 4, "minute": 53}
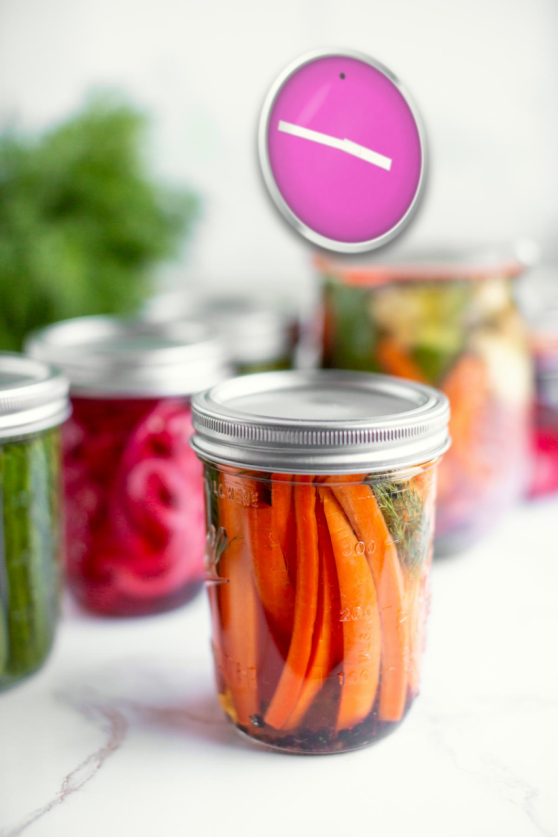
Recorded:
{"hour": 3, "minute": 48}
